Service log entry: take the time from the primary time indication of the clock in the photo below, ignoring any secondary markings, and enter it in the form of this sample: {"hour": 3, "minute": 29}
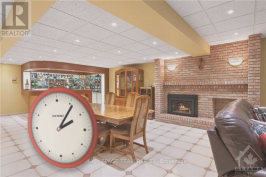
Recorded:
{"hour": 2, "minute": 6}
